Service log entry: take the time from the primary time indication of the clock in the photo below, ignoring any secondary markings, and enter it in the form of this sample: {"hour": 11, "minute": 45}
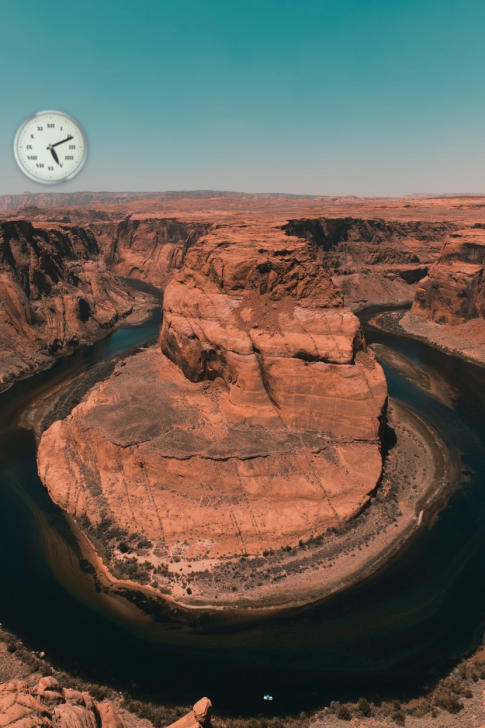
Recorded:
{"hour": 5, "minute": 11}
